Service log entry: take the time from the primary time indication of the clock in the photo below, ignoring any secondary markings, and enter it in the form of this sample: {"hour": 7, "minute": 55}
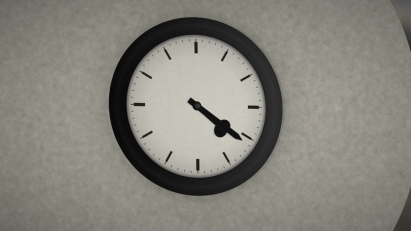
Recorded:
{"hour": 4, "minute": 21}
